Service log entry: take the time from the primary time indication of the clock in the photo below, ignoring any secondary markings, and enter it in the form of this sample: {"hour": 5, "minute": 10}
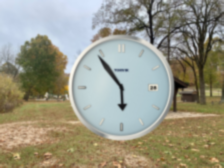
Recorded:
{"hour": 5, "minute": 54}
